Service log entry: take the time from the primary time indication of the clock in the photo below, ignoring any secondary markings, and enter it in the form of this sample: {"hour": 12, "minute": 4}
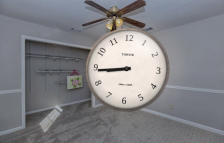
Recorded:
{"hour": 8, "minute": 44}
